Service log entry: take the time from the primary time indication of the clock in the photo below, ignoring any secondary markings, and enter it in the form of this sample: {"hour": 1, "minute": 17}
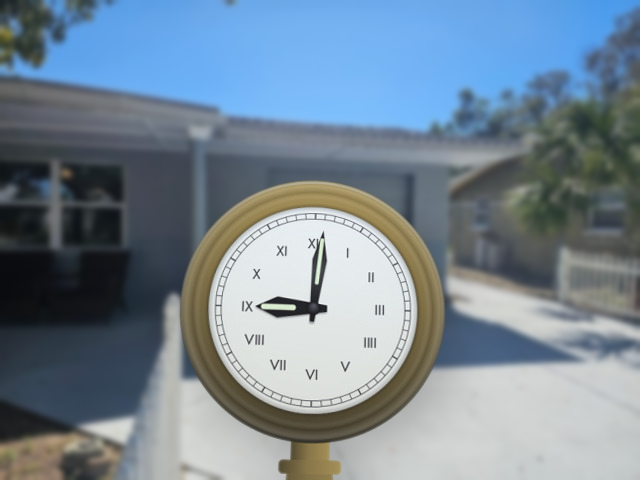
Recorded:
{"hour": 9, "minute": 1}
